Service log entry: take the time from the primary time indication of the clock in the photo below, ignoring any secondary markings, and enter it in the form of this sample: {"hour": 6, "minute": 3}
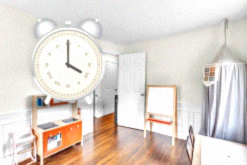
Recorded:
{"hour": 4, "minute": 0}
